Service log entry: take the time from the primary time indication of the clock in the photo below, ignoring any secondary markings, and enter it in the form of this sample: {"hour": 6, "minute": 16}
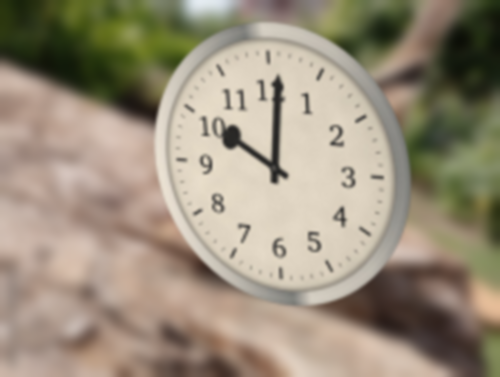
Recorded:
{"hour": 10, "minute": 1}
